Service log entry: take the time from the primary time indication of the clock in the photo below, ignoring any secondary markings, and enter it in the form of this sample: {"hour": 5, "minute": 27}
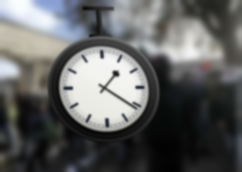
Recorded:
{"hour": 1, "minute": 21}
